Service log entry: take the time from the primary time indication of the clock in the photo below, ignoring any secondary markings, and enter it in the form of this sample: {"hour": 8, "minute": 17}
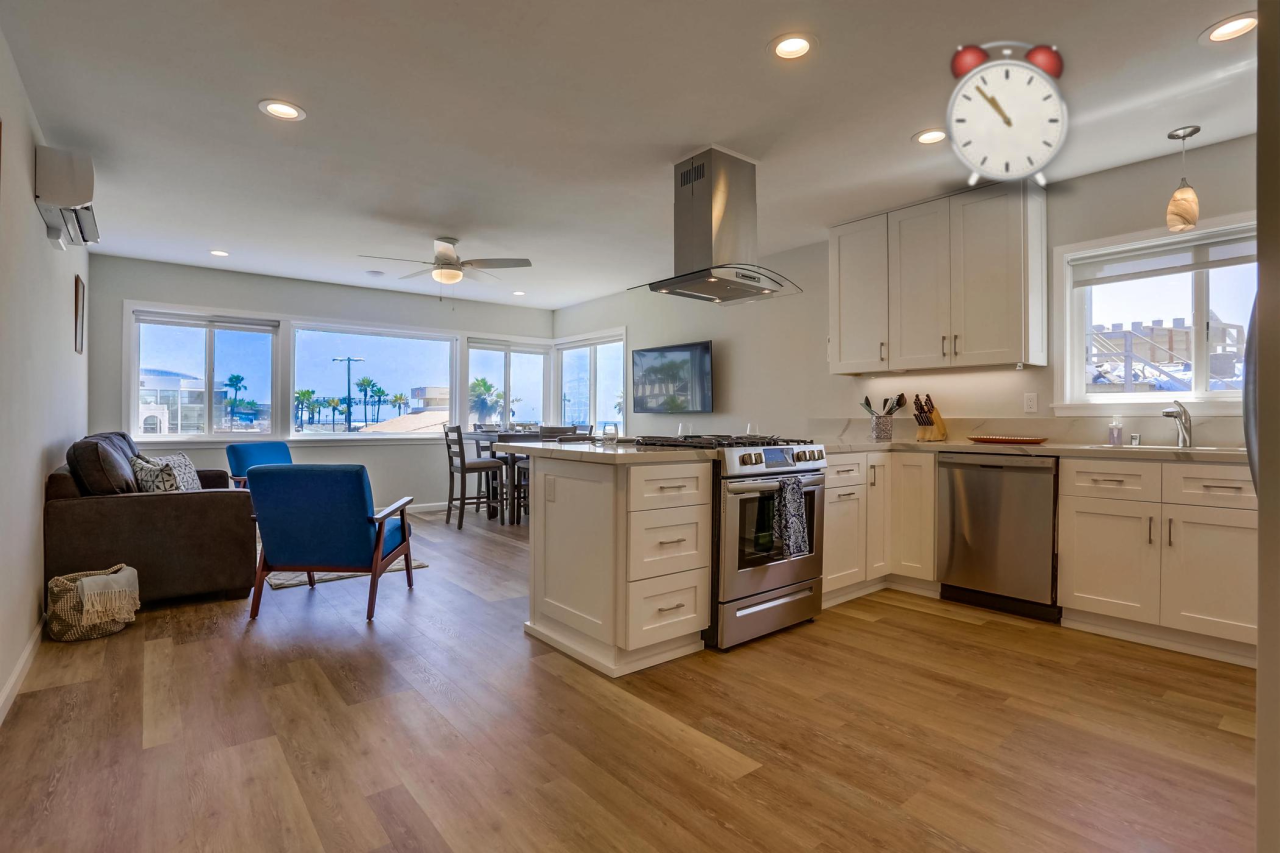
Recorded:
{"hour": 10, "minute": 53}
